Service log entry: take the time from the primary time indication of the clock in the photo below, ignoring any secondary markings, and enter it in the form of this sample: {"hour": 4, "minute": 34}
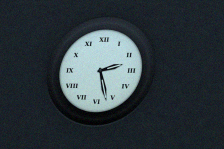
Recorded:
{"hour": 2, "minute": 27}
